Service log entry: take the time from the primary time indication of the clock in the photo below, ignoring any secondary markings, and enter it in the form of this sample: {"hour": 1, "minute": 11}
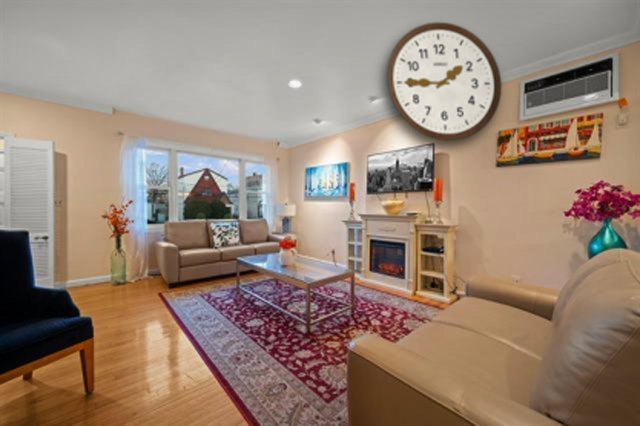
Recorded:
{"hour": 1, "minute": 45}
